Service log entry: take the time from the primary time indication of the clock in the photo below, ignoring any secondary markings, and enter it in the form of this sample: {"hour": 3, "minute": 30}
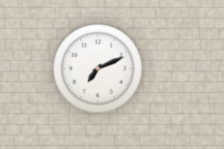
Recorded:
{"hour": 7, "minute": 11}
